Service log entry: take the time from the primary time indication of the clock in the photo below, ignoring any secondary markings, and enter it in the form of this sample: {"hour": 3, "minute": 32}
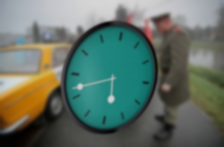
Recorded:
{"hour": 5, "minute": 42}
